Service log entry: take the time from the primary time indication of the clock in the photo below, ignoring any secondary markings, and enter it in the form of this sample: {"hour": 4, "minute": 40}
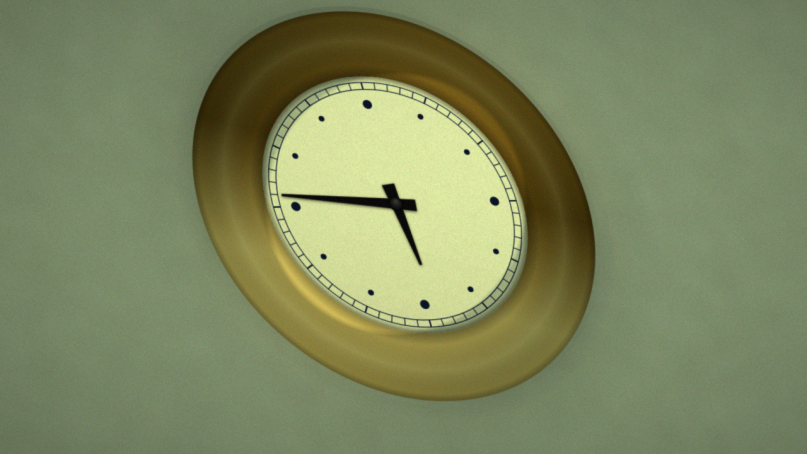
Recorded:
{"hour": 5, "minute": 46}
